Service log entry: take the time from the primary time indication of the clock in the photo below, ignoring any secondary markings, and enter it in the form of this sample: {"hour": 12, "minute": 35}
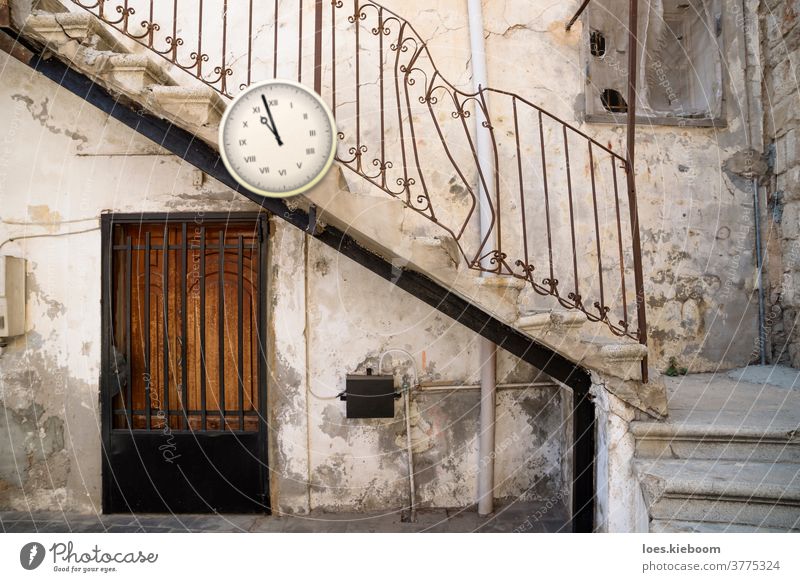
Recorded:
{"hour": 10, "minute": 58}
